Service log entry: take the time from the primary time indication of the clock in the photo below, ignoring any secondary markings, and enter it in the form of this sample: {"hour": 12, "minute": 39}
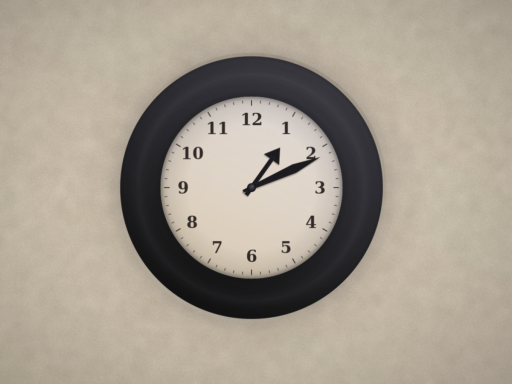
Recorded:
{"hour": 1, "minute": 11}
